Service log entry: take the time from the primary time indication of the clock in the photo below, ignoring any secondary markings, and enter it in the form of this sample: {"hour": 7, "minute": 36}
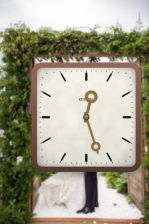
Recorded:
{"hour": 12, "minute": 27}
